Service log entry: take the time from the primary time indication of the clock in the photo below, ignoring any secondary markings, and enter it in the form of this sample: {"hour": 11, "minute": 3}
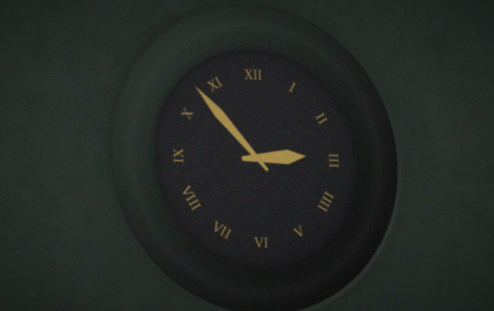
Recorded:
{"hour": 2, "minute": 53}
